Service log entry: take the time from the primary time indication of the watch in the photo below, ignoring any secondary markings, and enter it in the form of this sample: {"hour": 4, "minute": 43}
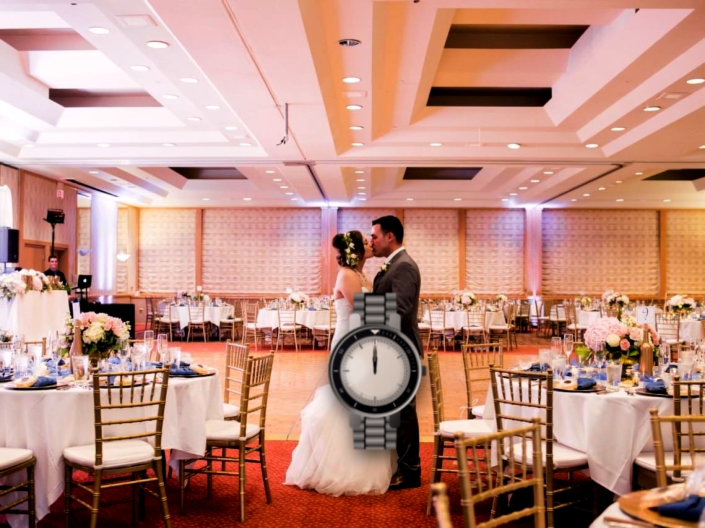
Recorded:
{"hour": 12, "minute": 0}
